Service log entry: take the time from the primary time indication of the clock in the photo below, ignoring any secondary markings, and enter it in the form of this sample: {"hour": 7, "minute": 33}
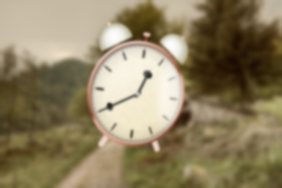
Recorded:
{"hour": 12, "minute": 40}
